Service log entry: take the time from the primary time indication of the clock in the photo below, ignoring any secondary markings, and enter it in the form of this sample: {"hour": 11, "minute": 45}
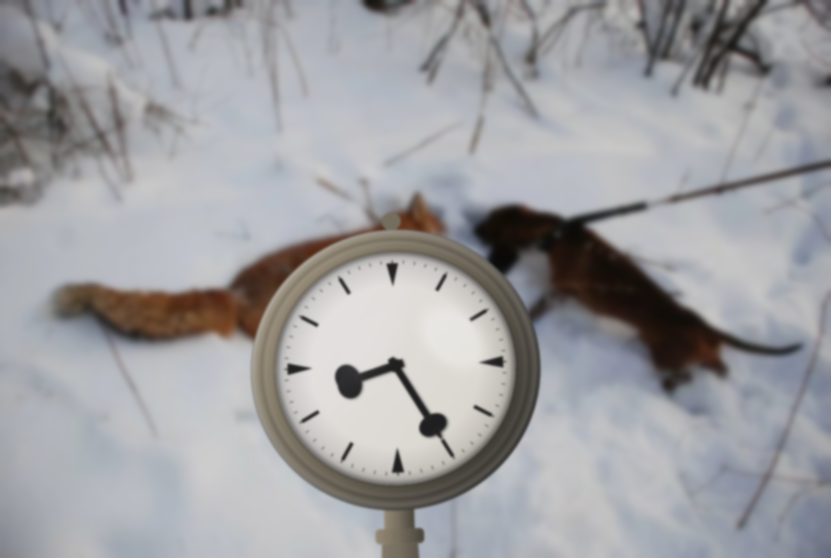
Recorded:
{"hour": 8, "minute": 25}
